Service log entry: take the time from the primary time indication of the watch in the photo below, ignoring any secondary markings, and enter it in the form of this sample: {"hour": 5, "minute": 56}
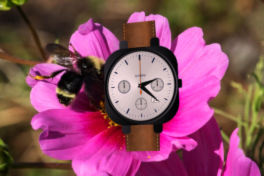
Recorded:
{"hour": 2, "minute": 22}
